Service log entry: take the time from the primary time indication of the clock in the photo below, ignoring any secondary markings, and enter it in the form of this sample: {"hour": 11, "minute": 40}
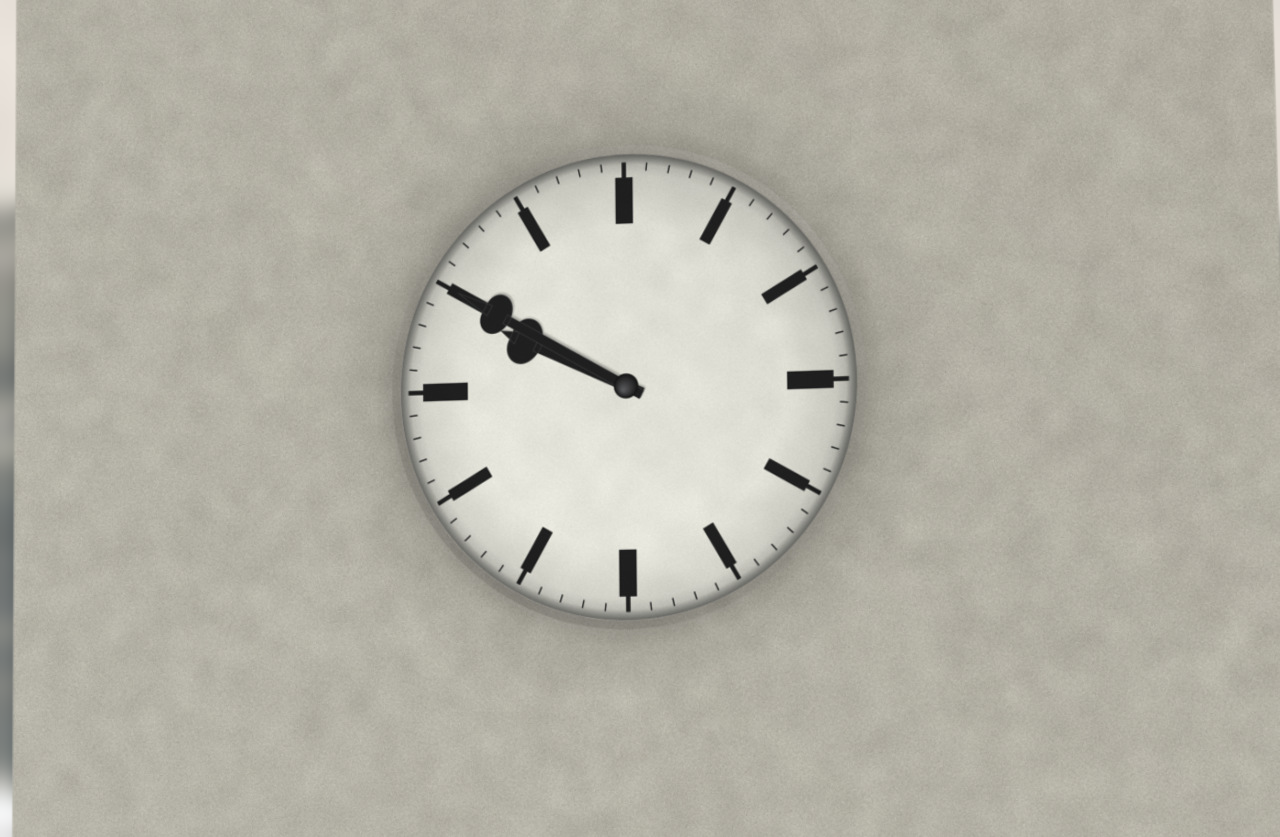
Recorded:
{"hour": 9, "minute": 50}
